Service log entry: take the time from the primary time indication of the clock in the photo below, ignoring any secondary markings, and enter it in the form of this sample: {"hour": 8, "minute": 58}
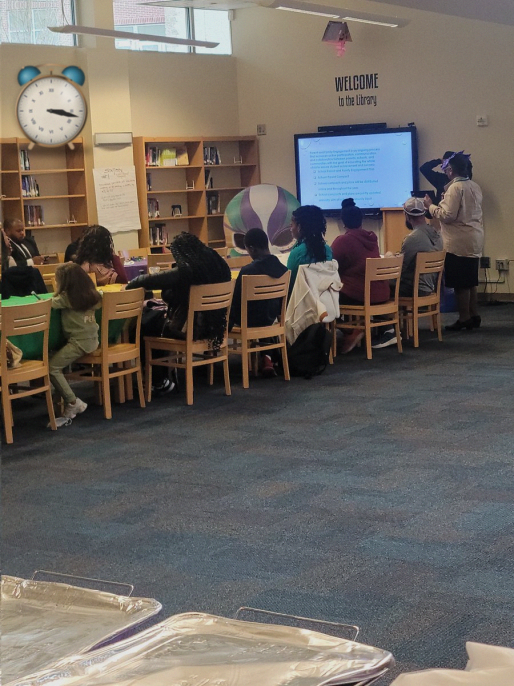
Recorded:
{"hour": 3, "minute": 17}
